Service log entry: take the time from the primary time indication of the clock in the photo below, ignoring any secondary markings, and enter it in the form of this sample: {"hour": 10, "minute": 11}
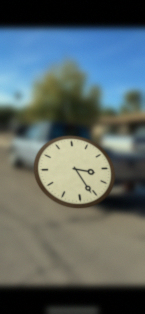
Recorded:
{"hour": 3, "minute": 26}
